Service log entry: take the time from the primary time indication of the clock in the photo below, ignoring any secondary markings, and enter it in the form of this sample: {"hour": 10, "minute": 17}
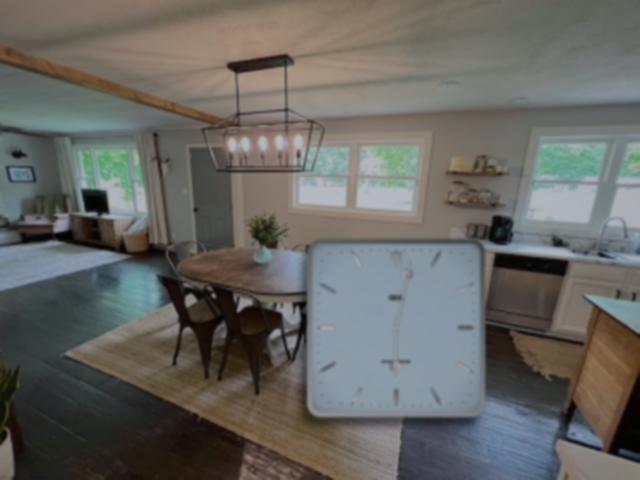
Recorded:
{"hour": 6, "minute": 2}
